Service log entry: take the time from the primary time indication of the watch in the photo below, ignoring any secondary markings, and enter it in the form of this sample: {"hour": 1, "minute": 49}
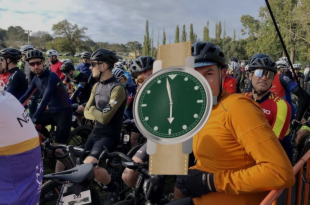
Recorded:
{"hour": 5, "minute": 58}
